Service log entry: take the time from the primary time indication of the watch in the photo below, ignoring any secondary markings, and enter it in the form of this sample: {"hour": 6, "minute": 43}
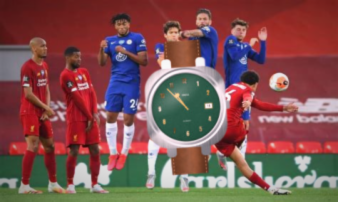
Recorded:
{"hour": 10, "minute": 53}
